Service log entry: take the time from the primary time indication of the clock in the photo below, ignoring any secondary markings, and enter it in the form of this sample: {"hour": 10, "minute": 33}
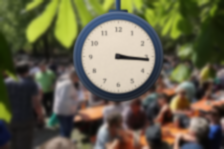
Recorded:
{"hour": 3, "minute": 16}
